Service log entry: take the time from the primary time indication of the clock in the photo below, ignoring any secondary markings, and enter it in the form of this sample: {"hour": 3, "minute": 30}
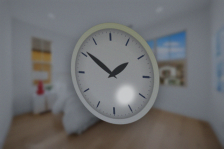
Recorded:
{"hour": 1, "minute": 51}
